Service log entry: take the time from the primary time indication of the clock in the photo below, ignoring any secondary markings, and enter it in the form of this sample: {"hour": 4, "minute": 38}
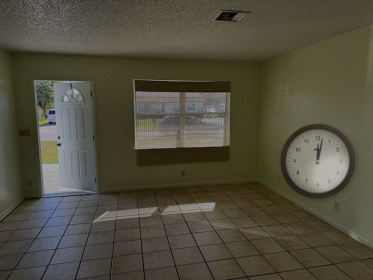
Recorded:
{"hour": 12, "minute": 2}
